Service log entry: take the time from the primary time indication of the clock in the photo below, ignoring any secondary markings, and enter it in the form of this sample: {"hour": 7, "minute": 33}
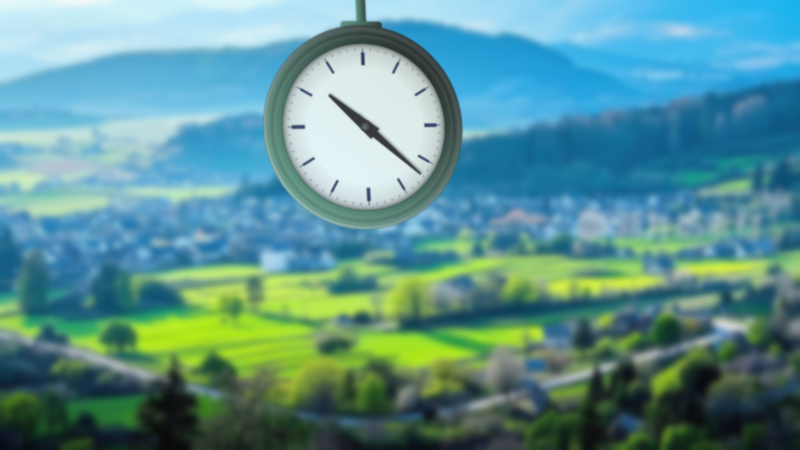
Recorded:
{"hour": 10, "minute": 22}
